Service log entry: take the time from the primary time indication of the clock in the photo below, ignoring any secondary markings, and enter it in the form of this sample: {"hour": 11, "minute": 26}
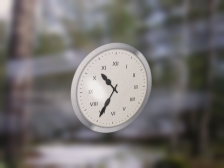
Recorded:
{"hour": 10, "minute": 35}
